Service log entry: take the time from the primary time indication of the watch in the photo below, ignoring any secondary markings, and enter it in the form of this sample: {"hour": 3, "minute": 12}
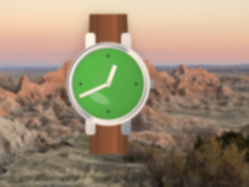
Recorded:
{"hour": 12, "minute": 41}
